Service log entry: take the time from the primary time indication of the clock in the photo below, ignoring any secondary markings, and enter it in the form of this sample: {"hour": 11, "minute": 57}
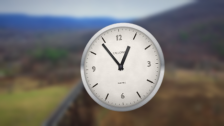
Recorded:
{"hour": 12, "minute": 54}
